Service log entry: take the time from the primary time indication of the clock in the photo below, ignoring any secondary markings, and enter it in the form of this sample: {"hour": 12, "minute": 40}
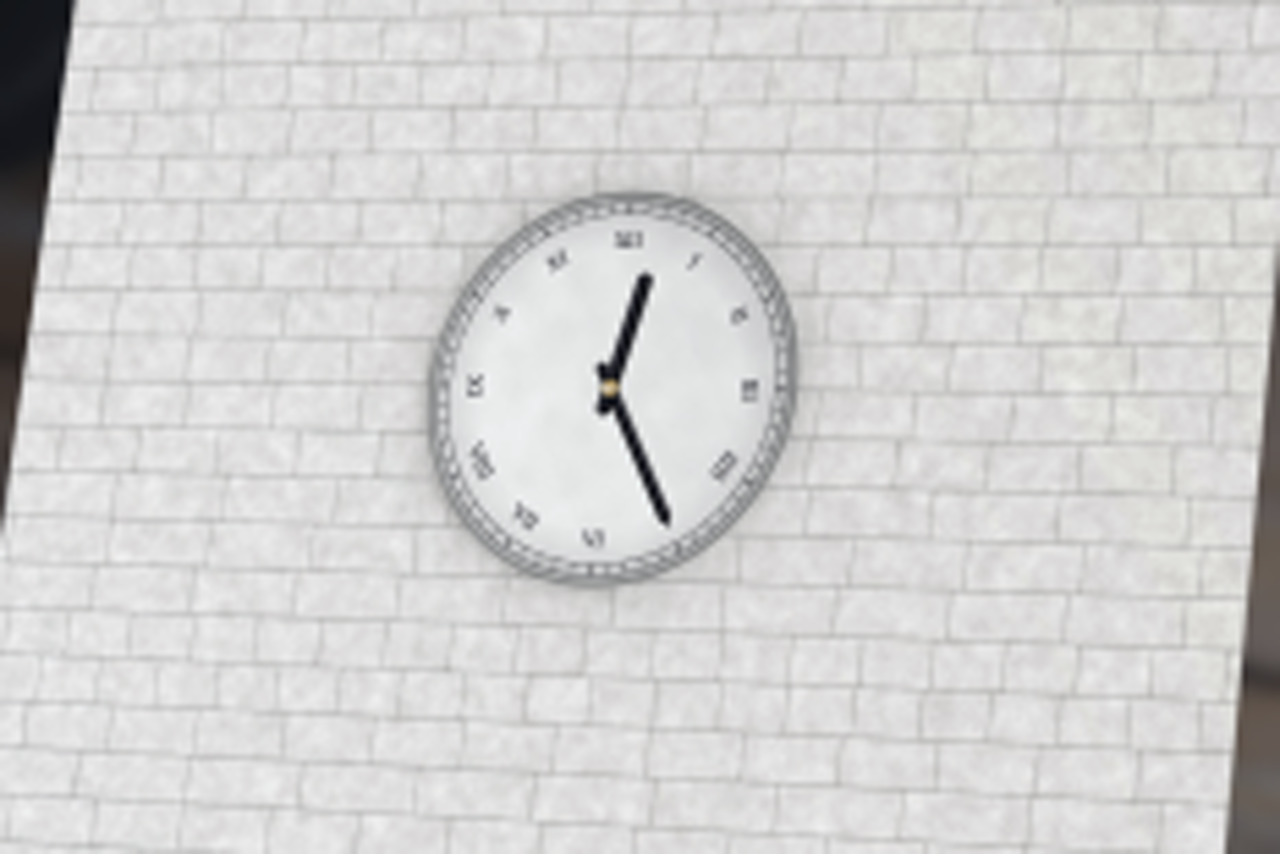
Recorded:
{"hour": 12, "minute": 25}
